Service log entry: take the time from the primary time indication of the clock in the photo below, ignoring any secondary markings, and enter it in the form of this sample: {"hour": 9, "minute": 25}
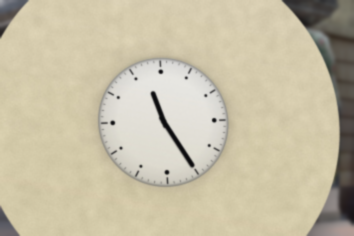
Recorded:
{"hour": 11, "minute": 25}
